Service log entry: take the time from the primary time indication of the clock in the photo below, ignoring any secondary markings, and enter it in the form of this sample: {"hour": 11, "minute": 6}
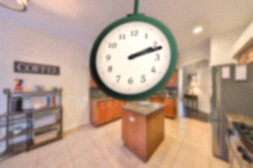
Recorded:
{"hour": 2, "minute": 12}
